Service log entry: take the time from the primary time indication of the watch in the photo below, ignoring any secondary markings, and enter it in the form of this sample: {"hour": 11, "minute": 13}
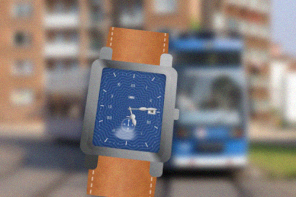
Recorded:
{"hour": 5, "minute": 14}
